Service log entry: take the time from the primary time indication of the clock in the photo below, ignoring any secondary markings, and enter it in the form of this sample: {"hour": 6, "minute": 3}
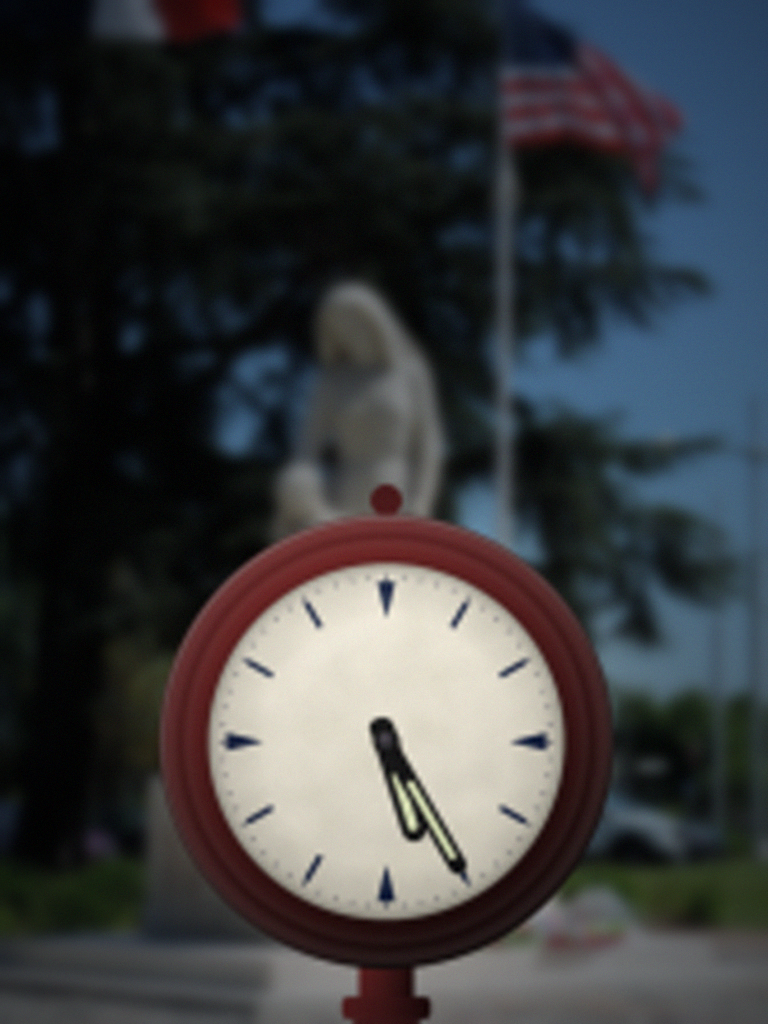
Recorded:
{"hour": 5, "minute": 25}
